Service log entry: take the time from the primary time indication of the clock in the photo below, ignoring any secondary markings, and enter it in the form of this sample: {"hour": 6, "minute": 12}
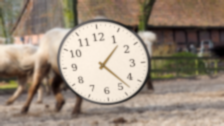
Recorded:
{"hour": 1, "minute": 23}
